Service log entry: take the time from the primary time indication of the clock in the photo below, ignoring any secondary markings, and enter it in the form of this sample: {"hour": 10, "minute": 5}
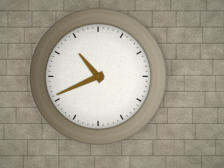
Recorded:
{"hour": 10, "minute": 41}
